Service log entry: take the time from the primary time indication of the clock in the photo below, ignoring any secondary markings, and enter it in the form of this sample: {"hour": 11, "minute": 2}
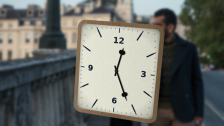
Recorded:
{"hour": 12, "minute": 26}
